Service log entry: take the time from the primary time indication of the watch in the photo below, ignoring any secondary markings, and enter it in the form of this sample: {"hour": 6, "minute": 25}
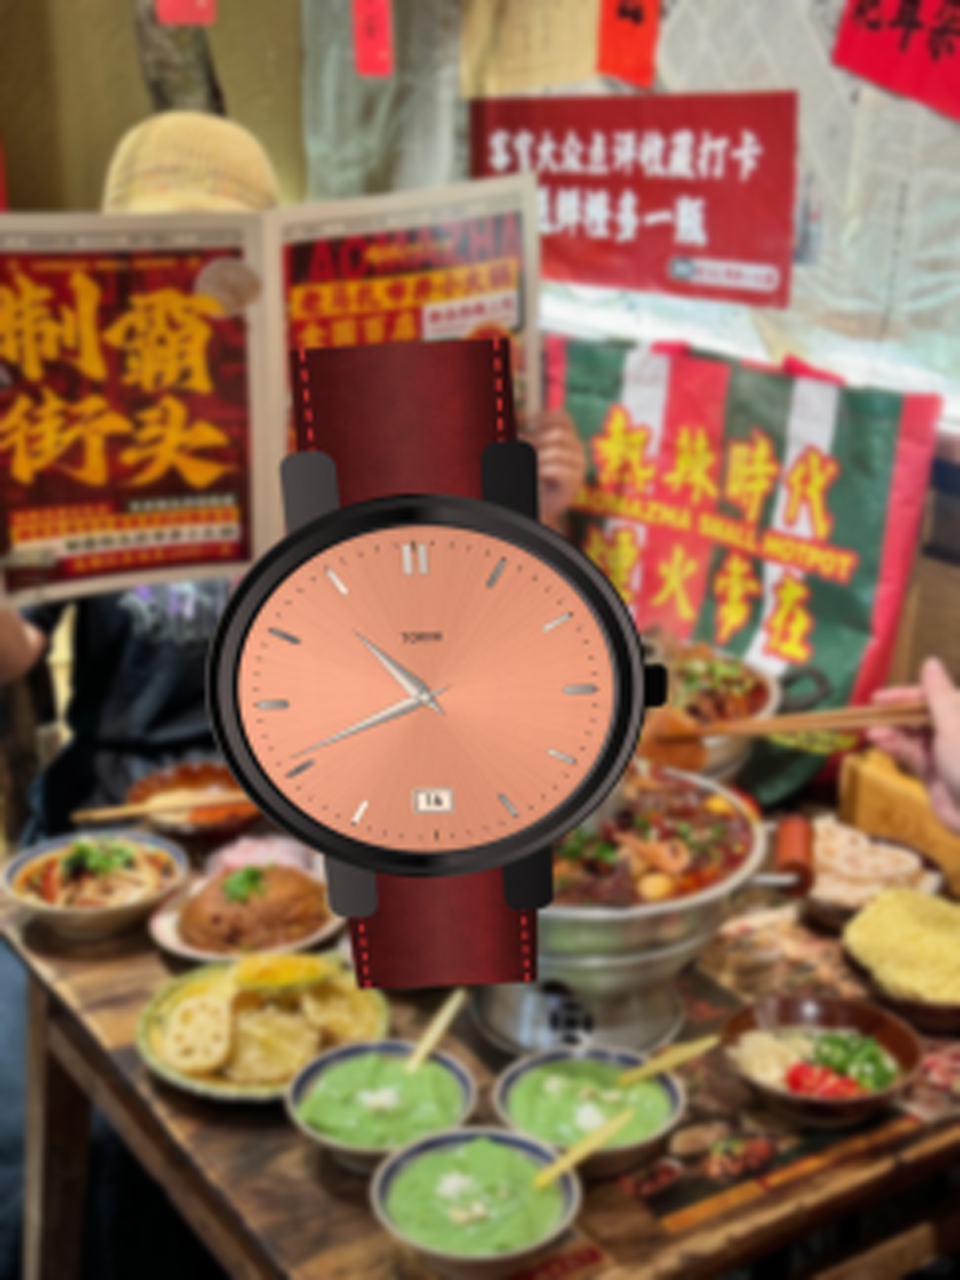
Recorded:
{"hour": 10, "minute": 41}
